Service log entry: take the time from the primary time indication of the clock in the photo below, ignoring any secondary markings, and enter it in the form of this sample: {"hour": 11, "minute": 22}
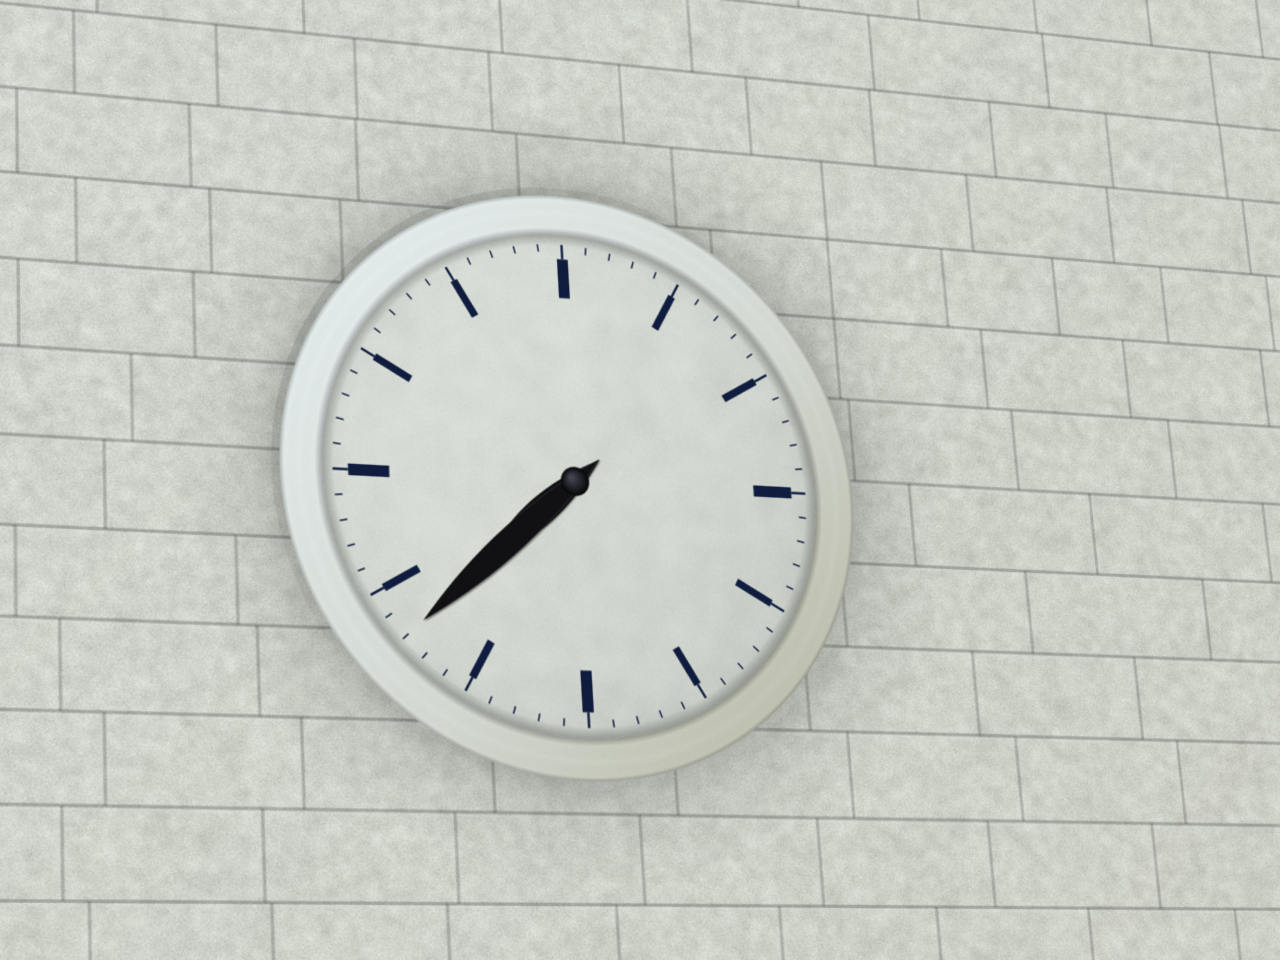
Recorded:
{"hour": 7, "minute": 38}
